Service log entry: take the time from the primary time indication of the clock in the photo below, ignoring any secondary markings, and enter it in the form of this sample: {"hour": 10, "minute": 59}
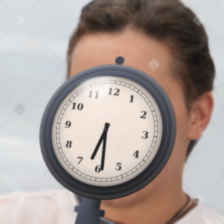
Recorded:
{"hour": 6, "minute": 29}
